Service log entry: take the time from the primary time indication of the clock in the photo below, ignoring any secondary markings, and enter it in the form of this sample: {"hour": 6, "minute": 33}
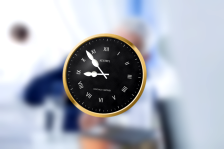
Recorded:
{"hour": 8, "minute": 53}
